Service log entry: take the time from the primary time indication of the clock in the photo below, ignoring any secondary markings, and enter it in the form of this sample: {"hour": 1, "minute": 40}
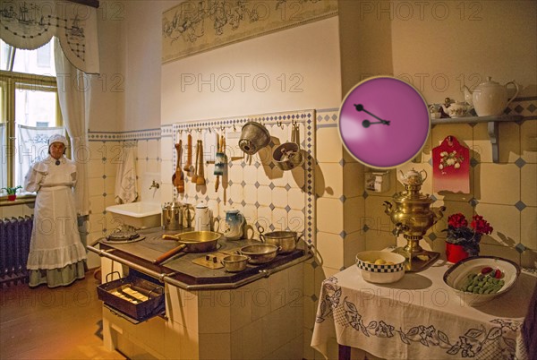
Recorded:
{"hour": 8, "minute": 50}
